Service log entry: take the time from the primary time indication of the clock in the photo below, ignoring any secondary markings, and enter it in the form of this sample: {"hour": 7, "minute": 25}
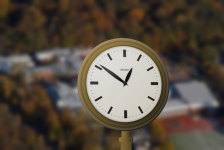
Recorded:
{"hour": 12, "minute": 51}
